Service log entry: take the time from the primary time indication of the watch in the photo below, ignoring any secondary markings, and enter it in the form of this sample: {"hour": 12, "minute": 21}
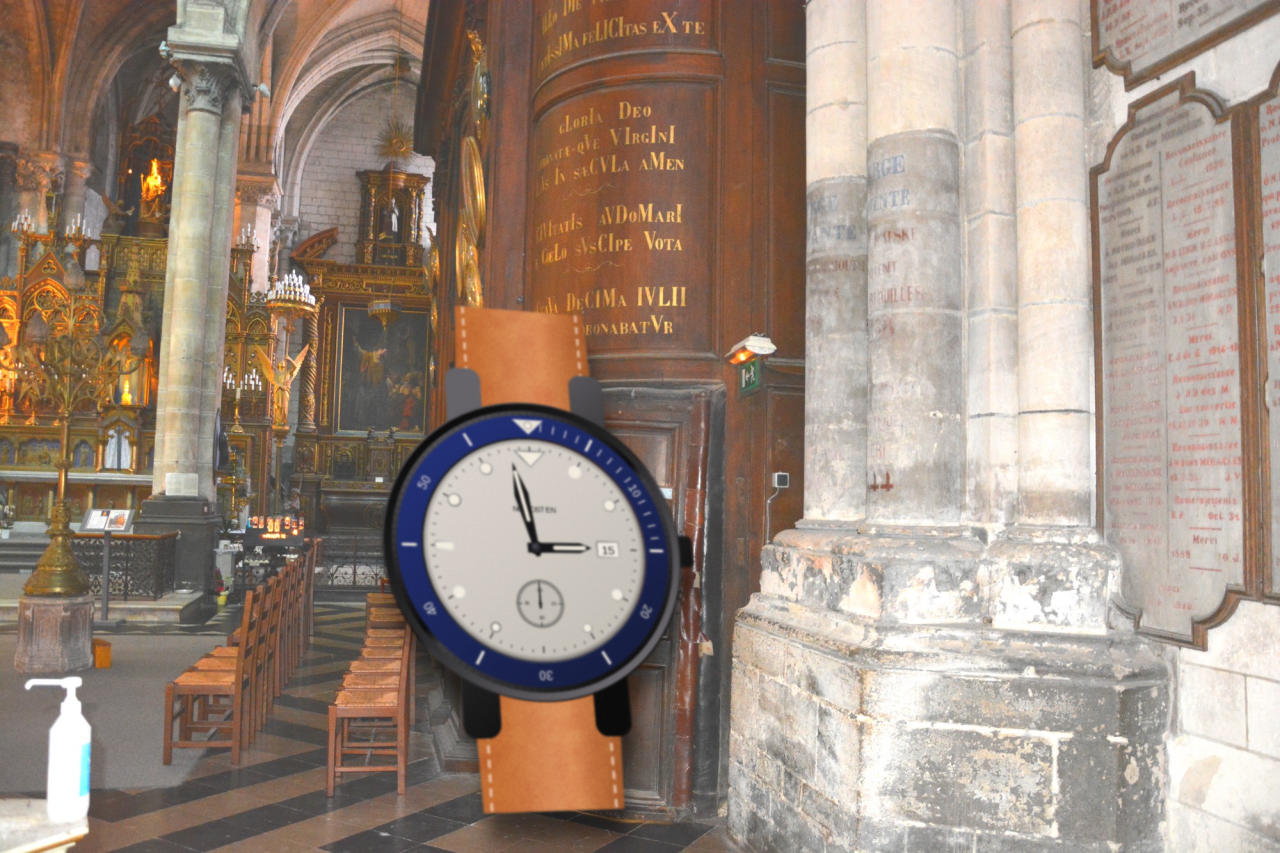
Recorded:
{"hour": 2, "minute": 58}
